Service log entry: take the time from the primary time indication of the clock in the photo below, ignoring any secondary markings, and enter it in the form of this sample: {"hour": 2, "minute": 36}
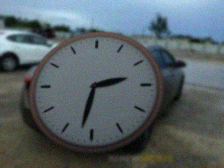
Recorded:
{"hour": 2, "minute": 32}
